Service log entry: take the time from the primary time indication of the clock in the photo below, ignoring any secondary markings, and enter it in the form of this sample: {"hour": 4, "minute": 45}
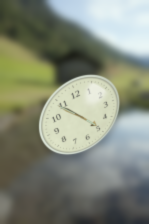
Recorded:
{"hour": 4, "minute": 54}
